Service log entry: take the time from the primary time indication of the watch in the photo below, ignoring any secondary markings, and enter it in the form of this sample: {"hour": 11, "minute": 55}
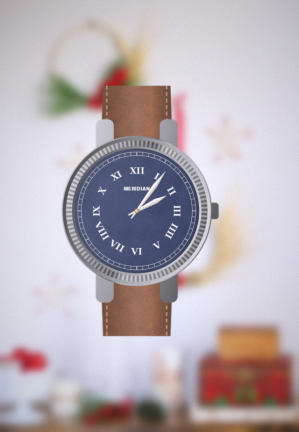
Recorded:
{"hour": 2, "minute": 6}
